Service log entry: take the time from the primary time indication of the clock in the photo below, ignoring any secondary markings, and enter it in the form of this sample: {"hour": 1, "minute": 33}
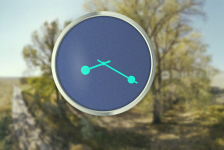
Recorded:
{"hour": 8, "minute": 20}
